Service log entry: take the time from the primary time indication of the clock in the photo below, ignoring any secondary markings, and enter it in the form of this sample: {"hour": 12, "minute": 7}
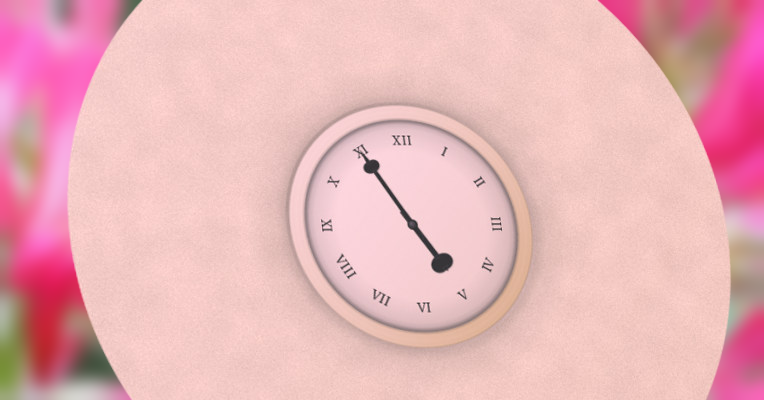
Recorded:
{"hour": 4, "minute": 55}
